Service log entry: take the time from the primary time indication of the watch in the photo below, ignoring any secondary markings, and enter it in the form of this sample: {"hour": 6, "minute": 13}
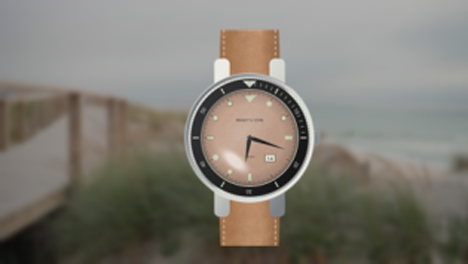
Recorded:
{"hour": 6, "minute": 18}
